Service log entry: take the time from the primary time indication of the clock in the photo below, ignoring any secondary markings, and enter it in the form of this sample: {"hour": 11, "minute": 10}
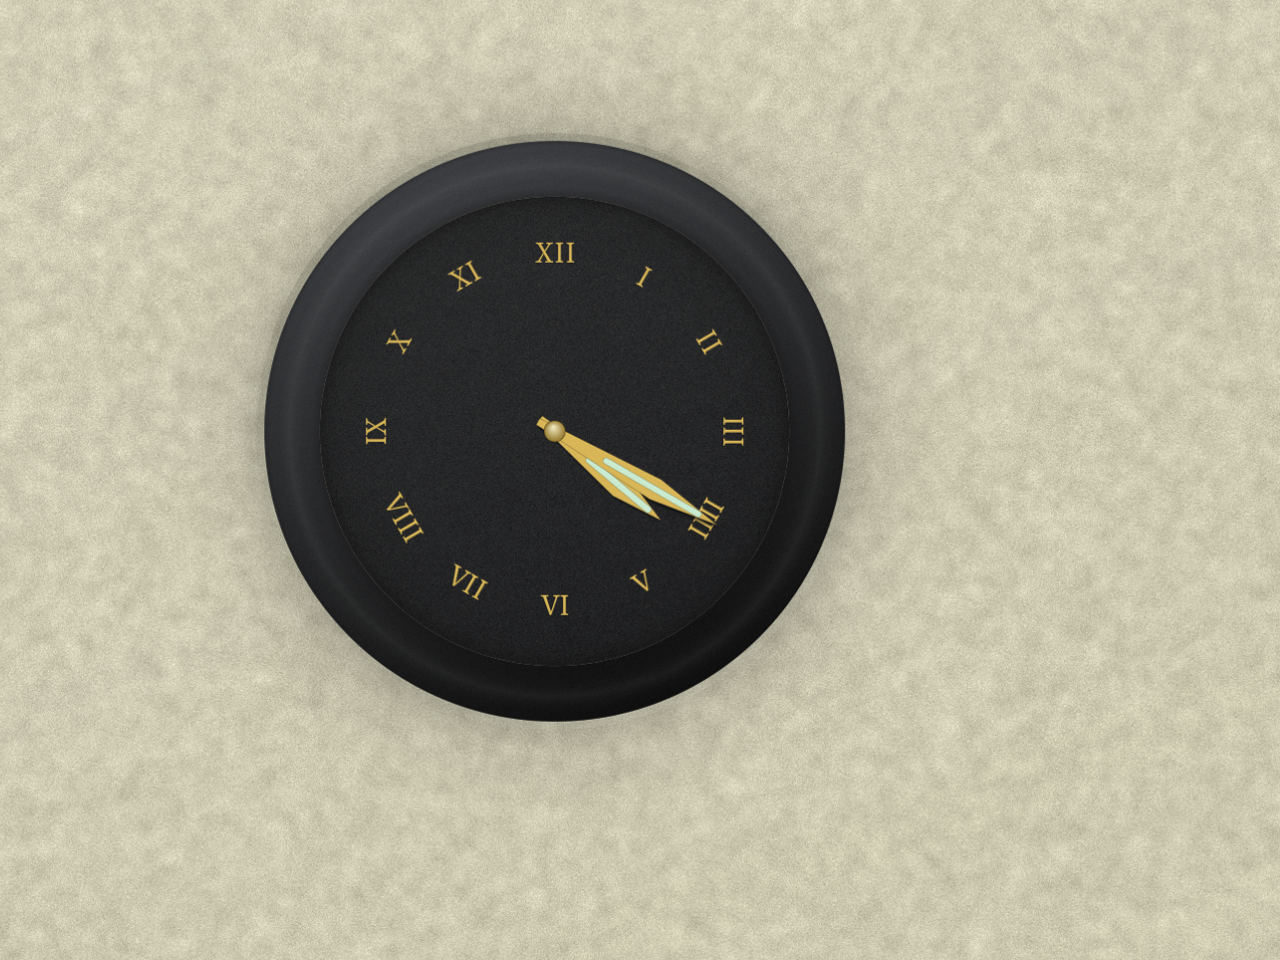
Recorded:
{"hour": 4, "minute": 20}
